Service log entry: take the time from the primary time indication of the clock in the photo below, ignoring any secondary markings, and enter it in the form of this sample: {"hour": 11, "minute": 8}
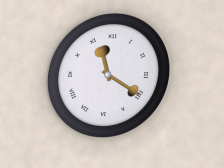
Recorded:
{"hour": 11, "minute": 20}
